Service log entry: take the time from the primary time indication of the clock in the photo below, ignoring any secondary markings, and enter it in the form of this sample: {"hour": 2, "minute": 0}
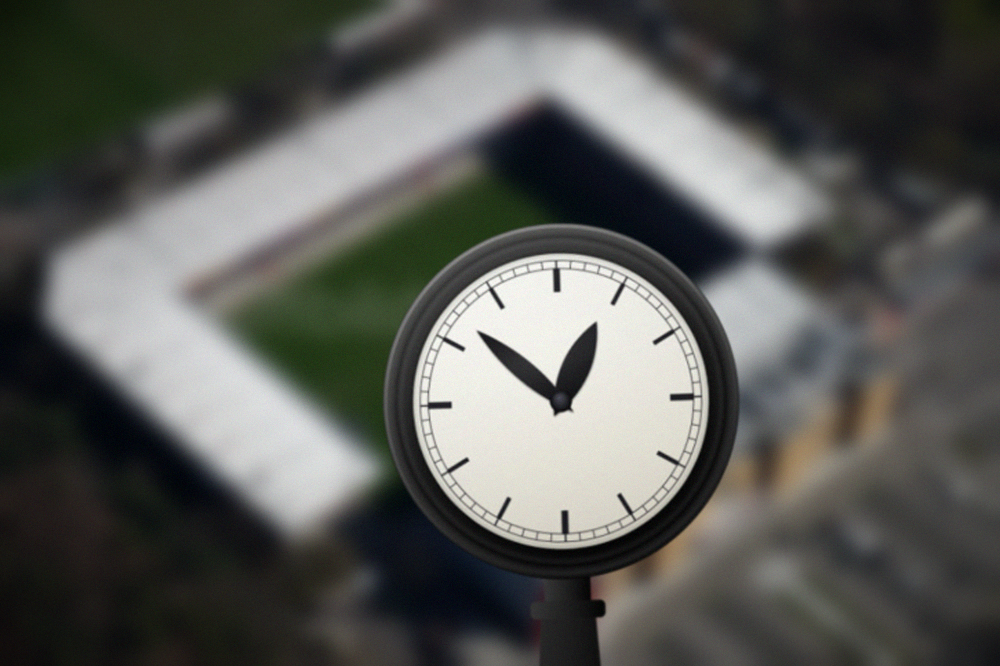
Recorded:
{"hour": 12, "minute": 52}
